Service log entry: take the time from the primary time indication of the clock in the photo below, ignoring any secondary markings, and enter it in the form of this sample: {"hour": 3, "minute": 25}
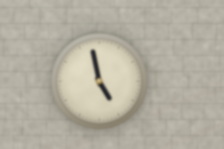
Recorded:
{"hour": 4, "minute": 58}
